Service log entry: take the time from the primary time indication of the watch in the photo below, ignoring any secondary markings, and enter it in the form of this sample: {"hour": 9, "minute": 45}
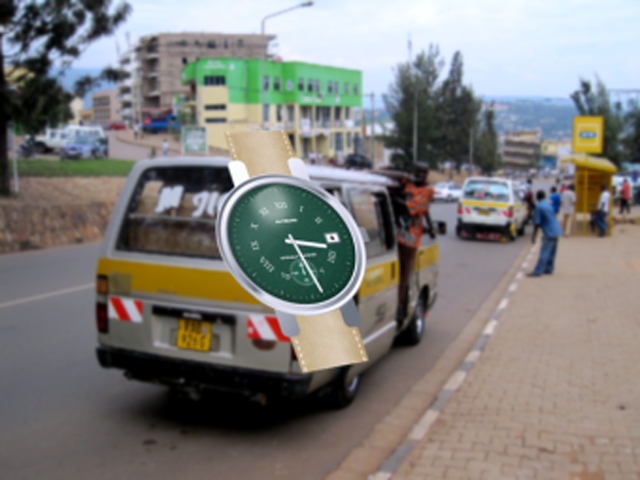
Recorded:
{"hour": 3, "minute": 28}
